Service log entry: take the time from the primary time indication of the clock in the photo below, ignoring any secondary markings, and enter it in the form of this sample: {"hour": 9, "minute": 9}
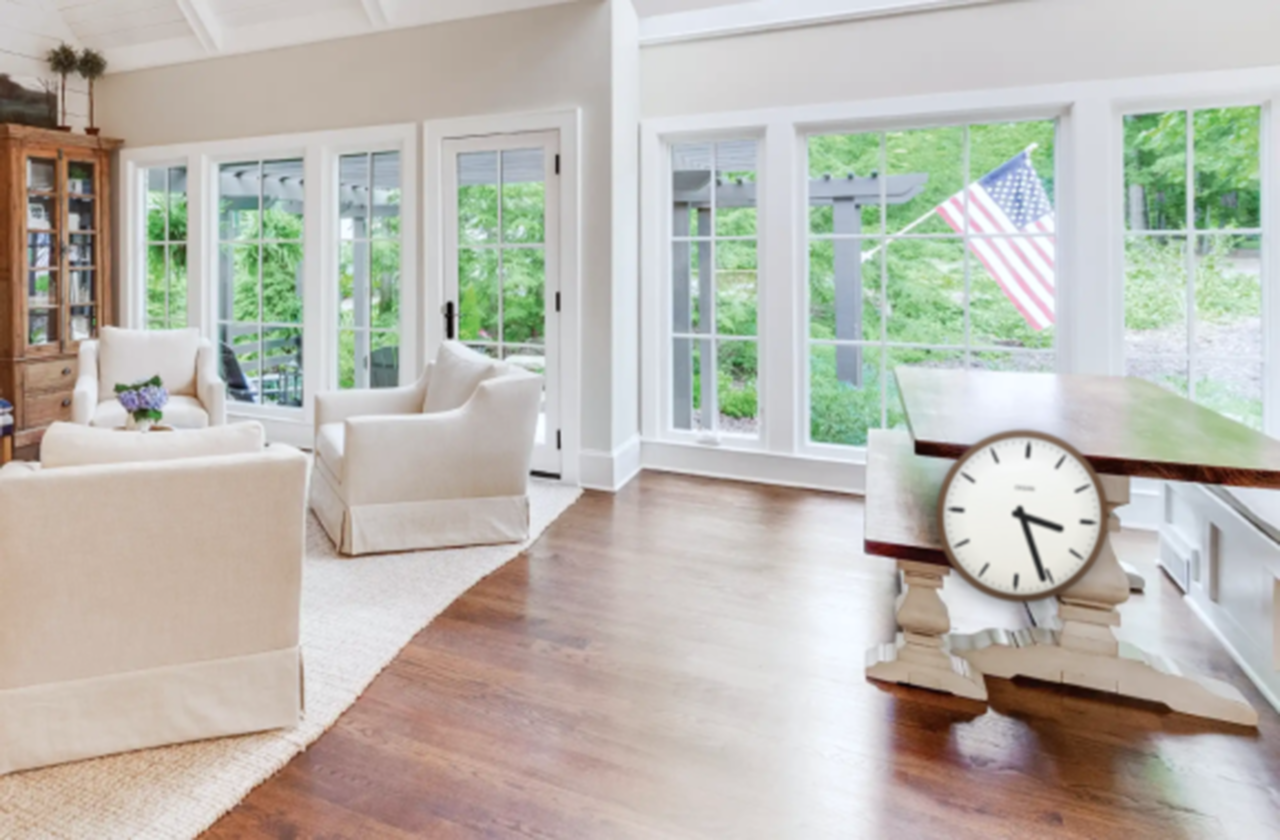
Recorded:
{"hour": 3, "minute": 26}
